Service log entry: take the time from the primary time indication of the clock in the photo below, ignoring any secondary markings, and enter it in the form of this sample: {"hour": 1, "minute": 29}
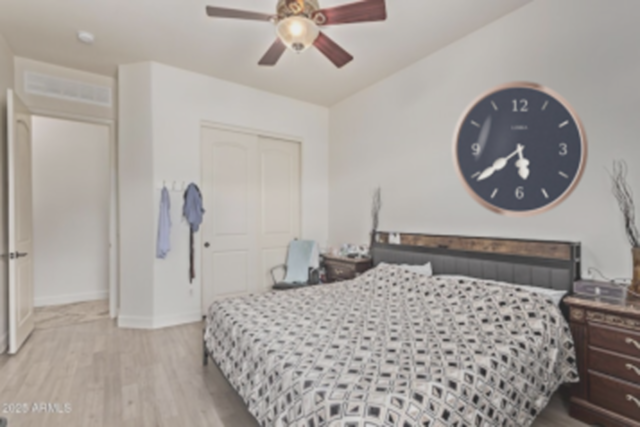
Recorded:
{"hour": 5, "minute": 39}
